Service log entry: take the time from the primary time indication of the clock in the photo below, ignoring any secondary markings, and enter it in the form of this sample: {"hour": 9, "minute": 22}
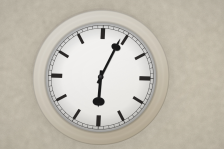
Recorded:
{"hour": 6, "minute": 4}
